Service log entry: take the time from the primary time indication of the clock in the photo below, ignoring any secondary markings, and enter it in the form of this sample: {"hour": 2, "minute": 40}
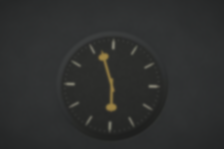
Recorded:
{"hour": 5, "minute": 57}
